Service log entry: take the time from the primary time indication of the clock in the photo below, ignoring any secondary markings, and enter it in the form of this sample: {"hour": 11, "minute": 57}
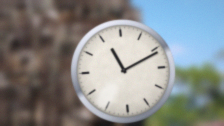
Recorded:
{"hour": 11, "minute": 11}
